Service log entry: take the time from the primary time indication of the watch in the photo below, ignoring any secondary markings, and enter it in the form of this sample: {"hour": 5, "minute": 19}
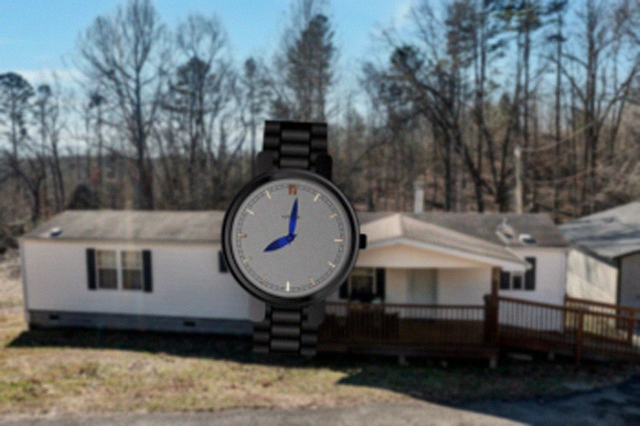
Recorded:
{"hour": 8, "minute": 1}
